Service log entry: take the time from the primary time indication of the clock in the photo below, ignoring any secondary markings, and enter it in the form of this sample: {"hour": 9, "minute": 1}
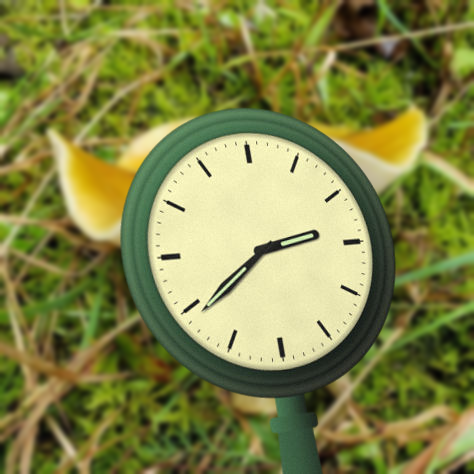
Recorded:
{"hour": 2, "minute": 39}
